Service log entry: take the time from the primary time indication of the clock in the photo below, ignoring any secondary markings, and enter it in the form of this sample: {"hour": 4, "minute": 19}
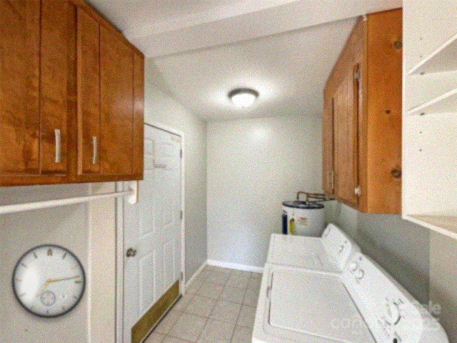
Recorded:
{"hour": 7, "minute": 13}
